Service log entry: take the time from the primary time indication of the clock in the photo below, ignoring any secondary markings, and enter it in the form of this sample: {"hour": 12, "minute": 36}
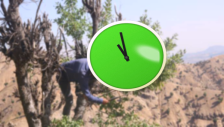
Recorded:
{"hour": 10, "minute": 58}
